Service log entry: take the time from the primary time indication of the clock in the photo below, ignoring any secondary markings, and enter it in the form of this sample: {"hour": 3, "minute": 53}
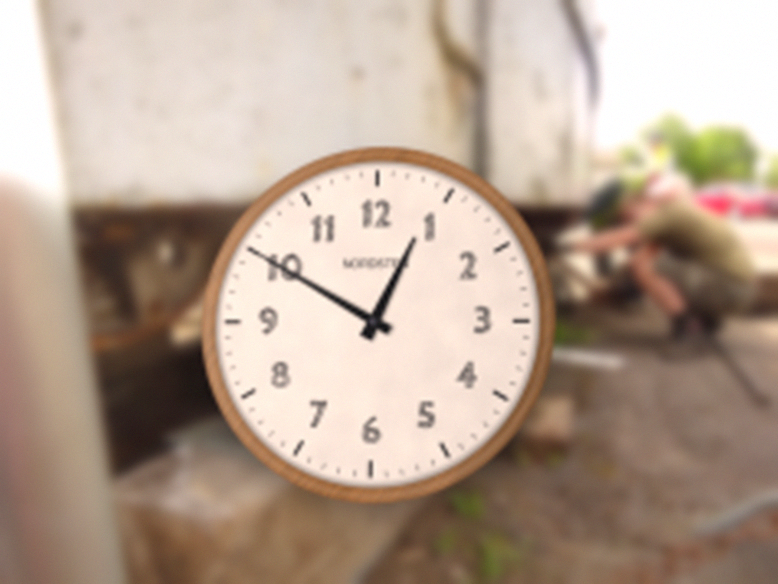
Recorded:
{"hour": 12, "minute": 50}
